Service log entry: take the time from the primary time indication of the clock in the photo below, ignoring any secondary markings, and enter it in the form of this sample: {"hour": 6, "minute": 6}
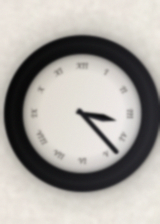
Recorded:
{"hour": 3, "minute": 23}
